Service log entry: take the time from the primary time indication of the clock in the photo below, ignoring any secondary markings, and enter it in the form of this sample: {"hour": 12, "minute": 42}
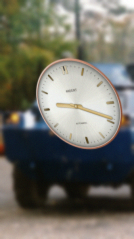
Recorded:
{"hour": 9, "minute": 19}
